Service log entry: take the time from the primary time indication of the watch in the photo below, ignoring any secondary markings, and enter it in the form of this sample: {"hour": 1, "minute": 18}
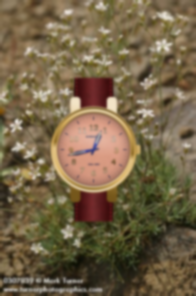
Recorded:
{"hour": 12, "minute": 43}
